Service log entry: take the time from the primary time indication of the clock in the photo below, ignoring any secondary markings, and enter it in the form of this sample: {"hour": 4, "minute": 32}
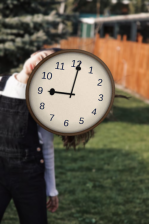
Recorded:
{"hour": 9, "minute": 1}
